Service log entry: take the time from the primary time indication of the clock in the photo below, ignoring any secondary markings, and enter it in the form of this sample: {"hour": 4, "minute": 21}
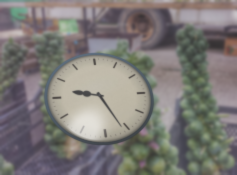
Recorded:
{"hour": 9, "minute": 26}
